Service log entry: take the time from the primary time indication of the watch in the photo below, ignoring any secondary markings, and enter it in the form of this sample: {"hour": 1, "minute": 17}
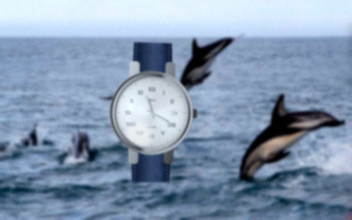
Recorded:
{"hour": 11, "minute": 20}
